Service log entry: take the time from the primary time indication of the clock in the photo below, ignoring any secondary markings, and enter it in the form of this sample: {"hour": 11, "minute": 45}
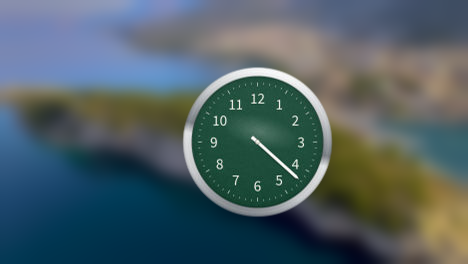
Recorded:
{"hour": 4, "minute": 22}
